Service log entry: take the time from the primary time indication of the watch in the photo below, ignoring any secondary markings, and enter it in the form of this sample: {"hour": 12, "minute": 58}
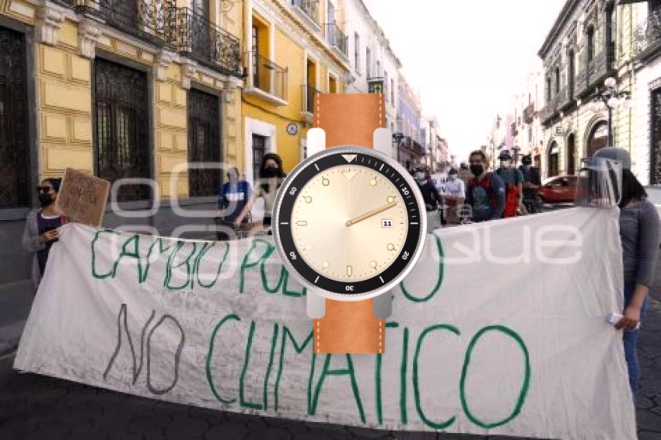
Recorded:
{"hour": 2, "minute": 11}
